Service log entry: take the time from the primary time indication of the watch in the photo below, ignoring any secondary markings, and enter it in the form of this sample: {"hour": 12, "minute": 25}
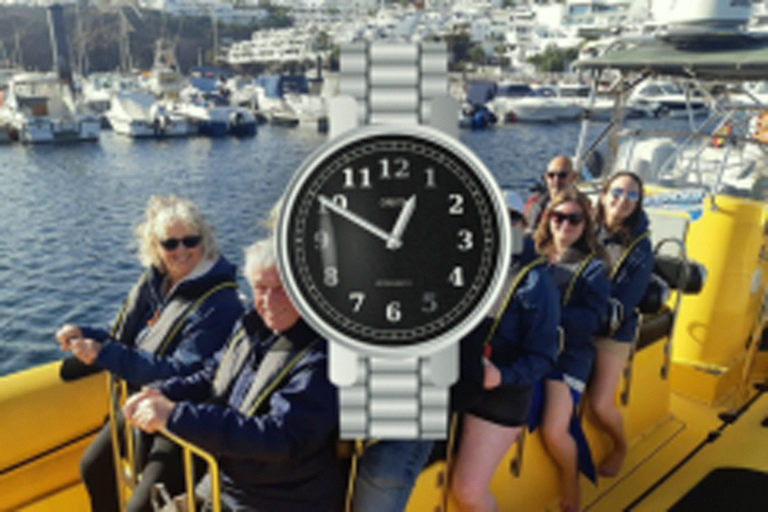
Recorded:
{"hour": 12, "minute": 50}
